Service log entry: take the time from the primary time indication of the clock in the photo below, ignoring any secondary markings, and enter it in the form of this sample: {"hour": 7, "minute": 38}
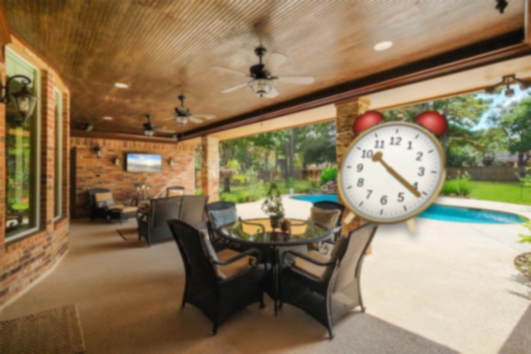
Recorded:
{"hour": 10, "minute": 21}
